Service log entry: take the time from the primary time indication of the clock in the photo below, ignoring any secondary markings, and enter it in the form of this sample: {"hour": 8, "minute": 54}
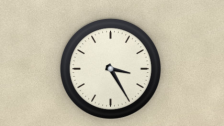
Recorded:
{"hour": 3, "minute": 25}
